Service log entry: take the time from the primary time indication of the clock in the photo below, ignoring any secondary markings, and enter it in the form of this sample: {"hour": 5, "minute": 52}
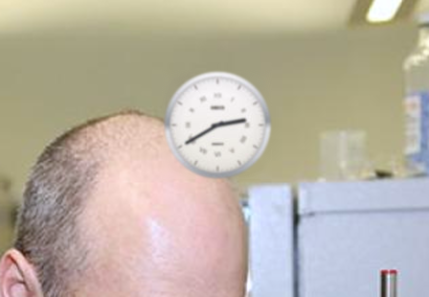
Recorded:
{"hour": 2, "minute": 40}
